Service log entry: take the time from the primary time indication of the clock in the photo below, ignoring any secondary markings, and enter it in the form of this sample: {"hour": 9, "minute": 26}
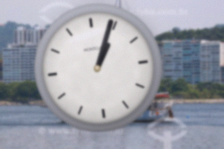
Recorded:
{"hour": 1, "minute": 4}
